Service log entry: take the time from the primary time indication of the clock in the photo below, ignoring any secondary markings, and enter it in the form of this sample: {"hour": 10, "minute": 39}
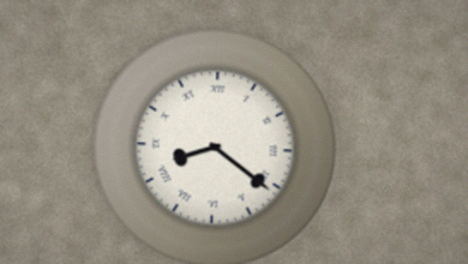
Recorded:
{"hour": 8, "minute": 21}
